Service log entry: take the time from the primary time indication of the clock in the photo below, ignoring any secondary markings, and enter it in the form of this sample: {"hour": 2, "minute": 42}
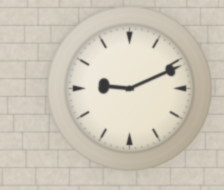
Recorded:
{"hour": 9, "minute": 11}
